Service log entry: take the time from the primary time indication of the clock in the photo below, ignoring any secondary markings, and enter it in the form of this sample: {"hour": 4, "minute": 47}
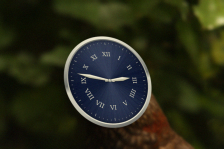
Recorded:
{"hour": 2, "minute": 47}
